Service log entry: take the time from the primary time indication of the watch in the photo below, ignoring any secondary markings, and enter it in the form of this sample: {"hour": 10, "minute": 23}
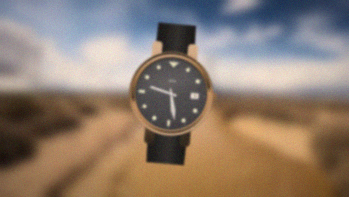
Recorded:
{"hour": 9, "minute": 28}
